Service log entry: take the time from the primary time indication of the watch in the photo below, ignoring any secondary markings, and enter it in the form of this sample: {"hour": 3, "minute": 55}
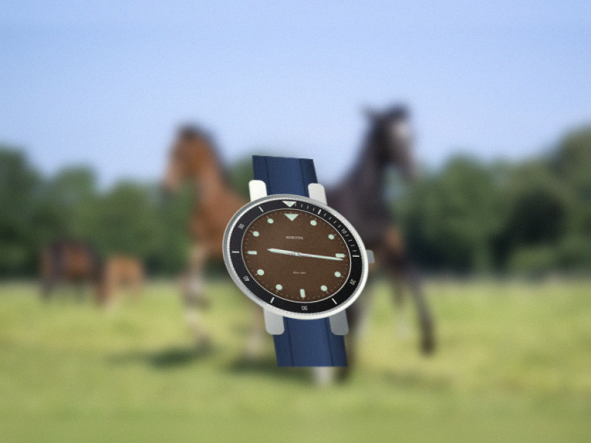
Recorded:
{"hour": 9, "minute": 16}
